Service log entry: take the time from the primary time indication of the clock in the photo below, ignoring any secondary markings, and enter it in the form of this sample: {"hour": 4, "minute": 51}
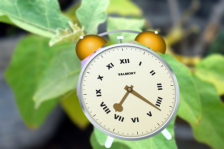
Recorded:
{"hour": 7, "minute": 22}
